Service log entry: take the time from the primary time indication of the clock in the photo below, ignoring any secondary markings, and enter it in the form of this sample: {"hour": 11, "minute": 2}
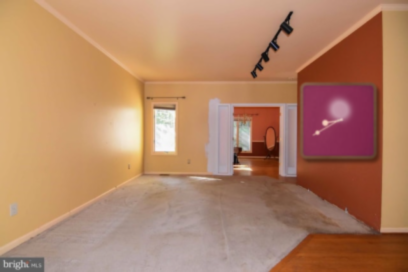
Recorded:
{"hour": 8, "minute": 40}
